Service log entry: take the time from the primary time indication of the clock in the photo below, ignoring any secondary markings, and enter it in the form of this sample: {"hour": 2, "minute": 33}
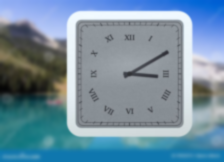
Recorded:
{"hour": 3, "minute": 10}
